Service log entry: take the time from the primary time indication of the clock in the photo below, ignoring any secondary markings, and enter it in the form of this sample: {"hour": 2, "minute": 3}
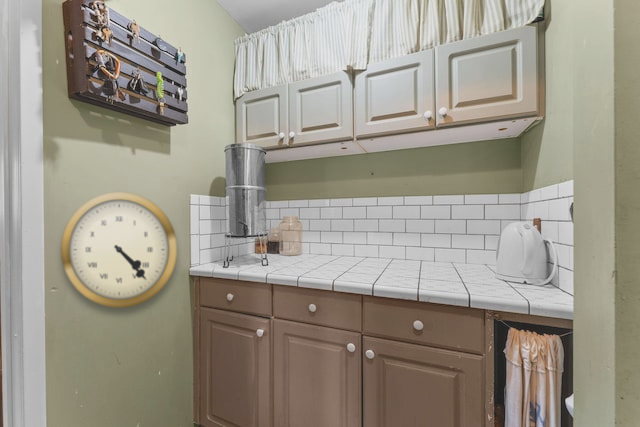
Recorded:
{"hour": 4, "minute": 23}
